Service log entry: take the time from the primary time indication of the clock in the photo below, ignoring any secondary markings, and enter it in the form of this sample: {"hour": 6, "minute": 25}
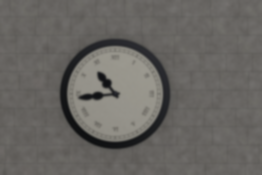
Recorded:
{"hour": 10, "minute": 44}
